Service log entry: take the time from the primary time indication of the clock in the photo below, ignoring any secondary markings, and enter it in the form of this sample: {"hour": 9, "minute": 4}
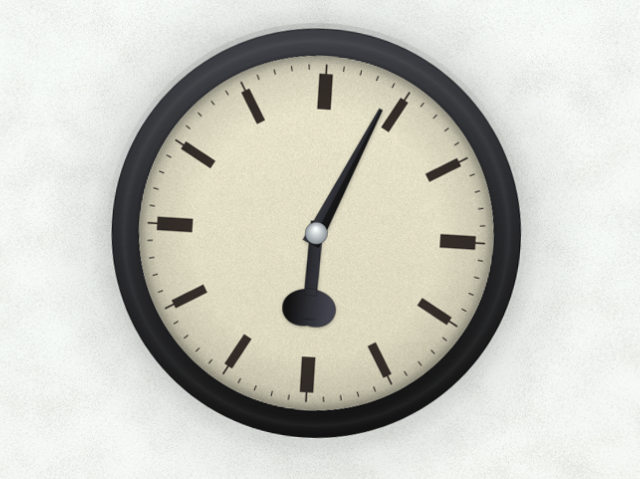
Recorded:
{"hour": 6, "minute": 4}
